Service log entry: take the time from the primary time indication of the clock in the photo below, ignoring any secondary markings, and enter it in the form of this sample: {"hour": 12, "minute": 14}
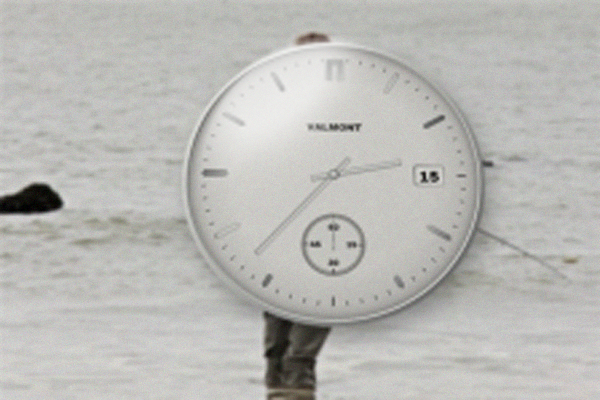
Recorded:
{"hour": 2, "minute": 37}
